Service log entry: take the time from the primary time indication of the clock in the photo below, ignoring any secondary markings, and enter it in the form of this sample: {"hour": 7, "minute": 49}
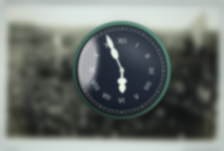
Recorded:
{"hour": 5, "minute": 56}
